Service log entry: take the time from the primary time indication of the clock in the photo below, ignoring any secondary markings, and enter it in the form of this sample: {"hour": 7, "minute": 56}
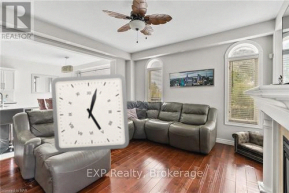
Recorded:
{"hour": 5, "minute": 3}
